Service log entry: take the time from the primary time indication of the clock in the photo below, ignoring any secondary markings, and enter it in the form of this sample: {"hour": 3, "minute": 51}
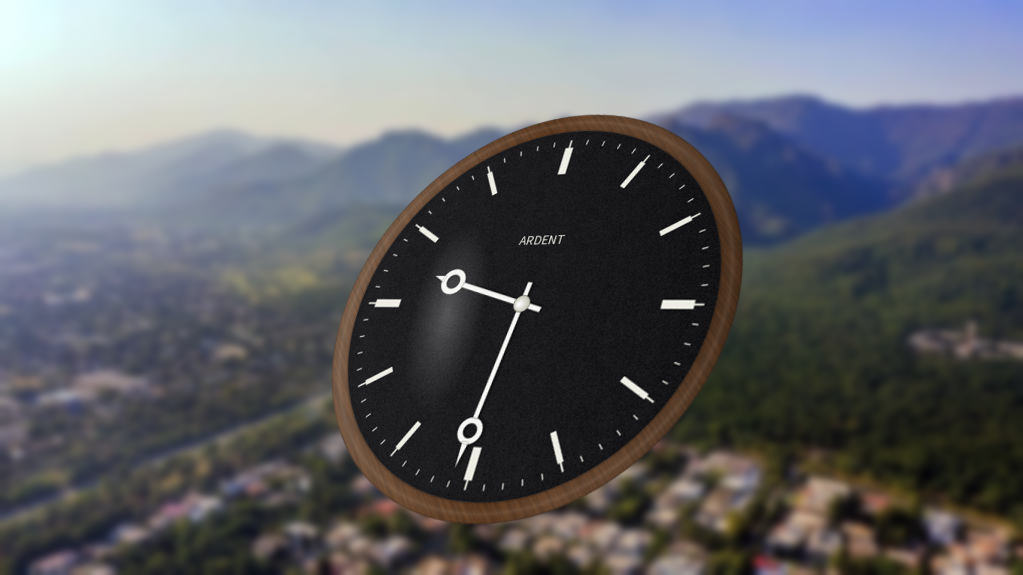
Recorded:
{"hour": 9, "minute": 31}
